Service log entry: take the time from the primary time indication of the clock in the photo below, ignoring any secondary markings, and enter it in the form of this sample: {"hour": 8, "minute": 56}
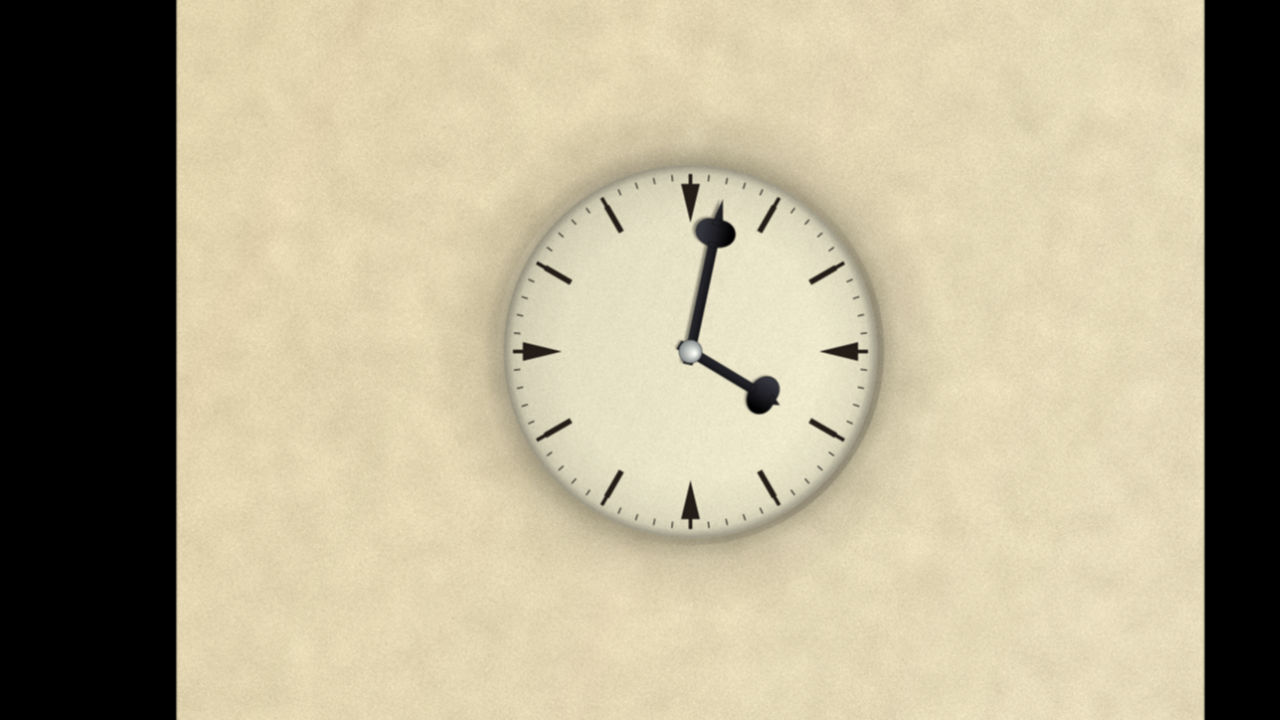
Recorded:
{"hour": 4, "minute": 2}
